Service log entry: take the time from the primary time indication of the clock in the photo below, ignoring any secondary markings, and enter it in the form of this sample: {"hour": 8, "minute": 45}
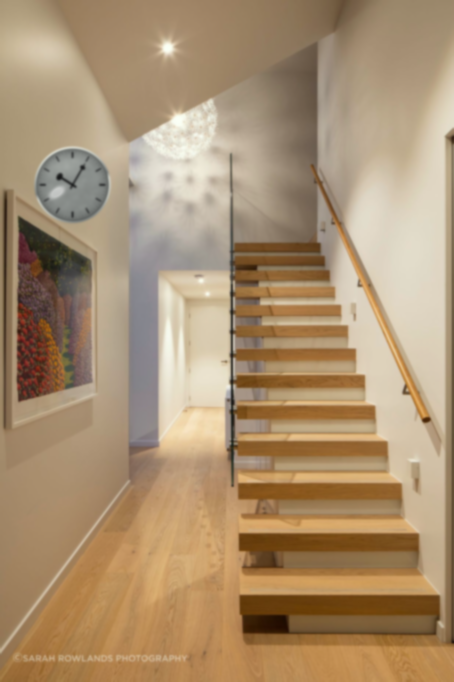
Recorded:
{"hour": 10, "minute": 5}
